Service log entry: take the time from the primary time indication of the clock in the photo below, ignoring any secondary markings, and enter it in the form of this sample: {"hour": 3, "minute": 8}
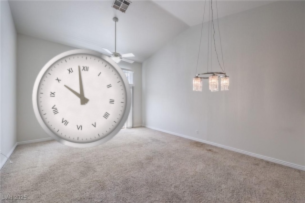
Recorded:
{"hour": 9, "minute": 58}
